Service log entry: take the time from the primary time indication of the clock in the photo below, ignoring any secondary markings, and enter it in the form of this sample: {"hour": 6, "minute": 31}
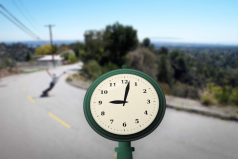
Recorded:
{"hour": 9, "minute": 2}
